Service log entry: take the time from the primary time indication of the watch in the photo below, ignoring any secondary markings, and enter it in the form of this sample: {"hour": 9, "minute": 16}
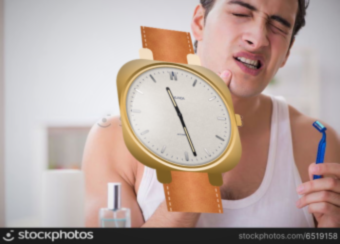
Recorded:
{"hour": 11, "minute": 28}
